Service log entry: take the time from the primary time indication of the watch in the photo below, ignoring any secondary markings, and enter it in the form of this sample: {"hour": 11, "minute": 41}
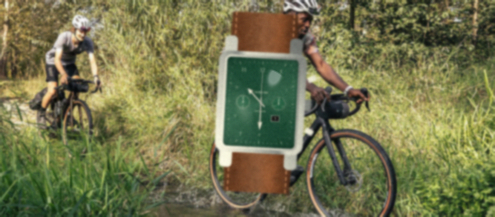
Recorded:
{"hour": 10, "minute": 30}
